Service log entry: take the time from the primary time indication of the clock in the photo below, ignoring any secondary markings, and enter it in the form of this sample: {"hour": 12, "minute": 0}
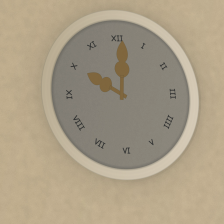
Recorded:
{"hour": 10, "minute": 1}
